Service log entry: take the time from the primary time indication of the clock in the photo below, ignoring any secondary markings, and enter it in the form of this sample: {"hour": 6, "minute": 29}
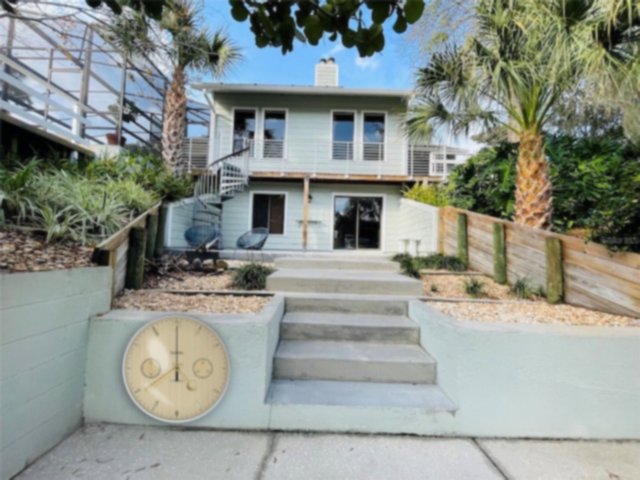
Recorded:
{"hour": 4, "minute": 39}
